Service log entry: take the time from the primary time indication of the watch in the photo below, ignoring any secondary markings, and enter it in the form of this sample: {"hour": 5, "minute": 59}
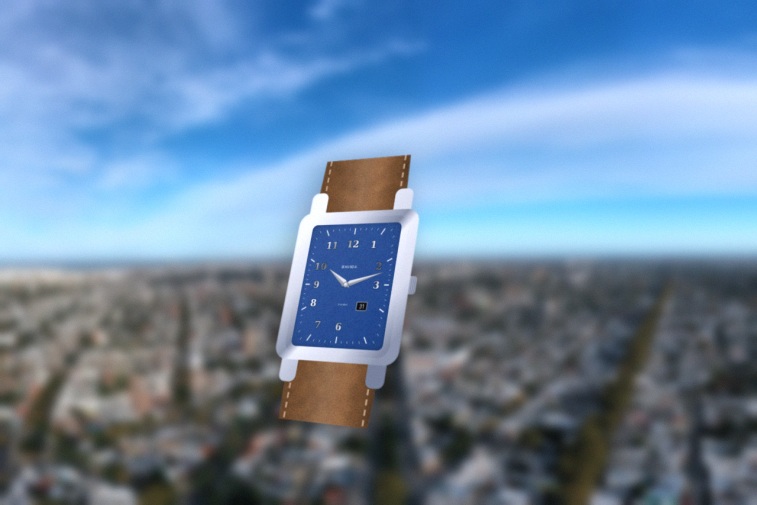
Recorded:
{"hour": 10, "minute": 12}
